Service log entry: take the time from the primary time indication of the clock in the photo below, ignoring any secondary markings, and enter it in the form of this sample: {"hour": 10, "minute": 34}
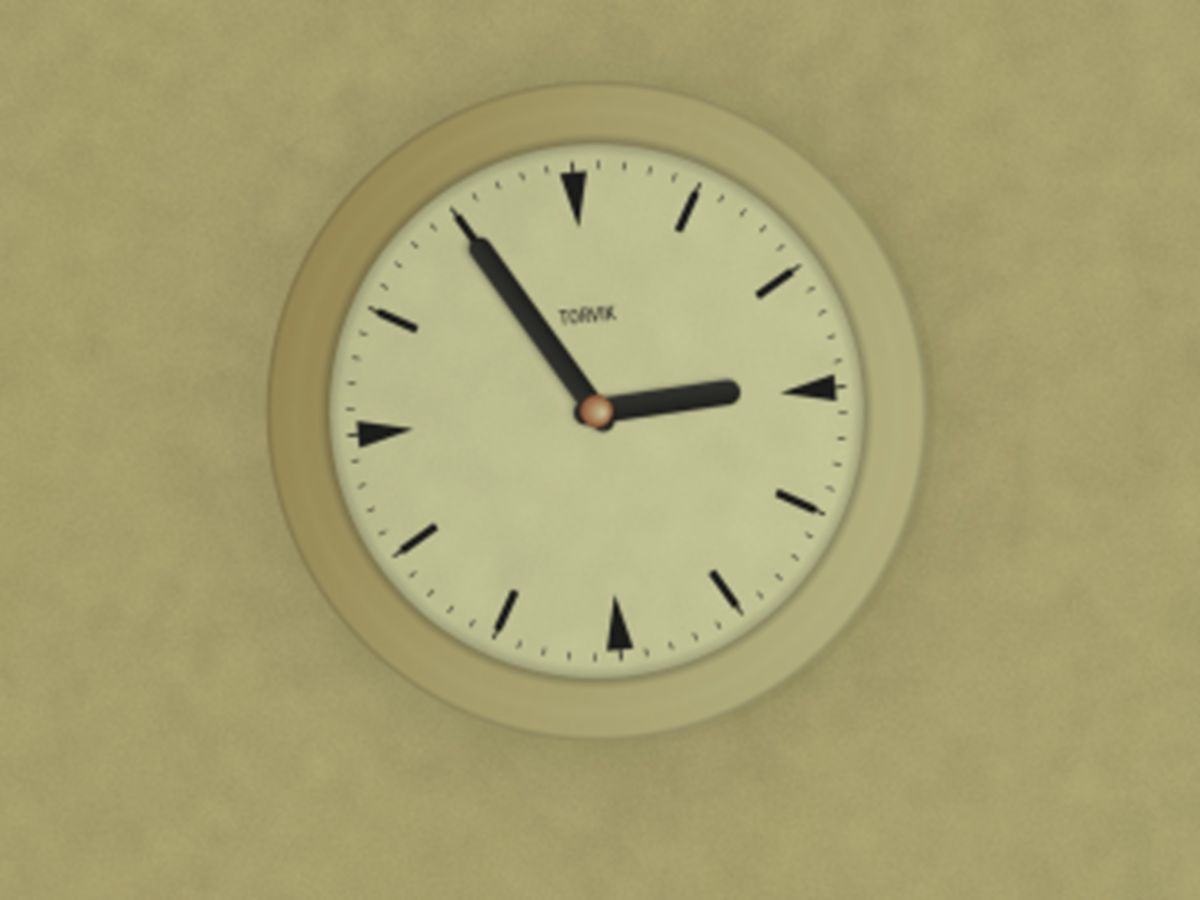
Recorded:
{"hour": 2, "minute": 55}
